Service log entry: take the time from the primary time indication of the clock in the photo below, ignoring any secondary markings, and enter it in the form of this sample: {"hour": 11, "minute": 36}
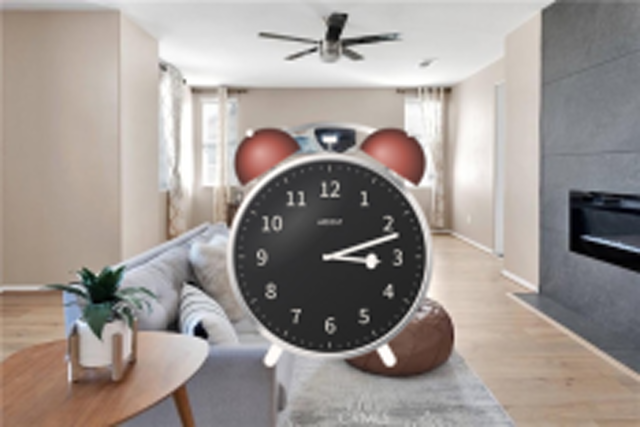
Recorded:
{"hour": 3, "minute": 12}
